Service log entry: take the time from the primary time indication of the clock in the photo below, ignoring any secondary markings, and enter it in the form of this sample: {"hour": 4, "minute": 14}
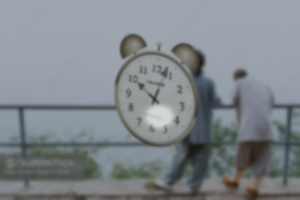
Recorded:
{"hour": 10, "minute": 3}
